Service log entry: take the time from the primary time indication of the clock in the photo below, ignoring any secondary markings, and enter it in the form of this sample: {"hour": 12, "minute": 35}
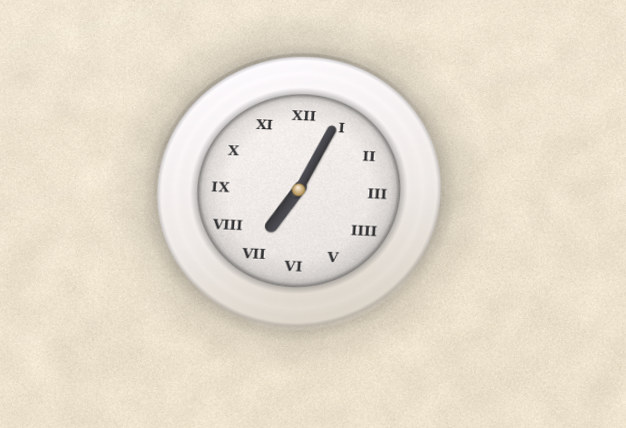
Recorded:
{"hour": 7, "minute": 4}
